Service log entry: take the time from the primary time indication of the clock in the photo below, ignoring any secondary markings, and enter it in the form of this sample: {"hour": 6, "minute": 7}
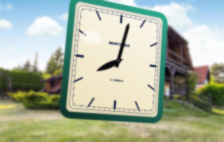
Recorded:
{"hour": 8, "minute": 2}
